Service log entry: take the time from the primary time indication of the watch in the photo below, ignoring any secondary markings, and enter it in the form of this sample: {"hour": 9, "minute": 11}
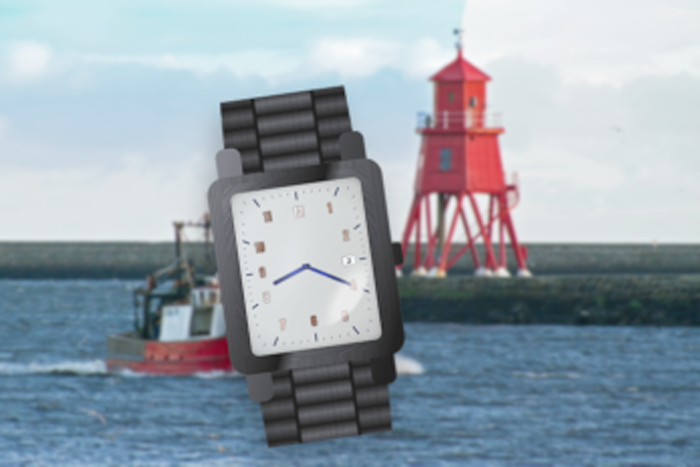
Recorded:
{"hour": 8, "minute": 20}
